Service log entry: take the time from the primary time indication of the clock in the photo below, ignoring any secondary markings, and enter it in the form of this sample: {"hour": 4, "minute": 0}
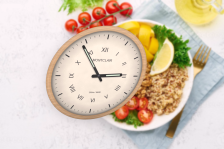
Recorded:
{"hour": 2, "minute": 54}
